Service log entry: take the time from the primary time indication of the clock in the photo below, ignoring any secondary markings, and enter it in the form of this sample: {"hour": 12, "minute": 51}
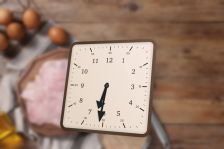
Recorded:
{"hour": 6, "minute": 31}
